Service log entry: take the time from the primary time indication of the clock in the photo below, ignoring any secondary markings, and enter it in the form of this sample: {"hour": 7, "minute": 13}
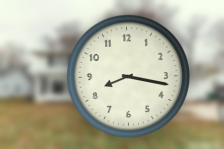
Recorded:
{"hour": 8, "minute": 17}
